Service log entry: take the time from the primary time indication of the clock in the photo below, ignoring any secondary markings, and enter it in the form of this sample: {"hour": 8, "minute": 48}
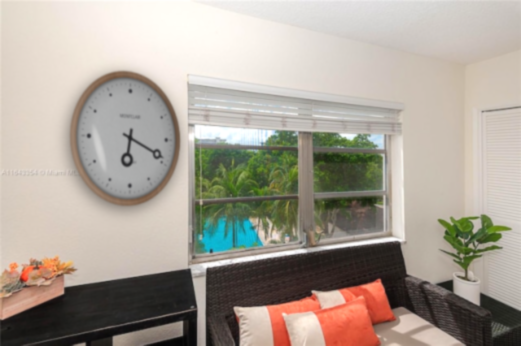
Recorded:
{"hour": 6, "minute": 19}
